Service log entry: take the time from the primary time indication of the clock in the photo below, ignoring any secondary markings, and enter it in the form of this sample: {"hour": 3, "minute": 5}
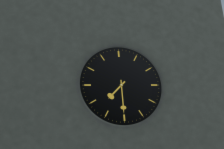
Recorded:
{"hour": 7, "minute": 30}
